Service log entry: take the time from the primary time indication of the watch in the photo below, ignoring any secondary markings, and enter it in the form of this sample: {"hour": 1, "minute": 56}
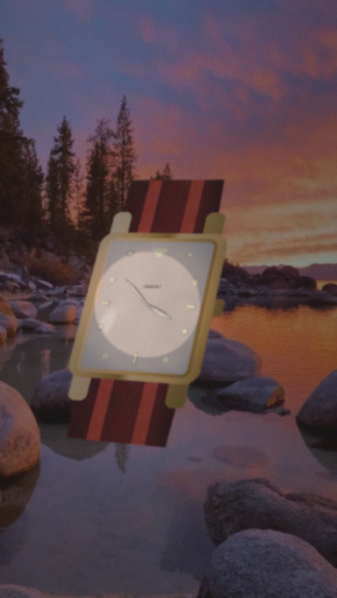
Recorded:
{"hour": 3, "minute": 52}
